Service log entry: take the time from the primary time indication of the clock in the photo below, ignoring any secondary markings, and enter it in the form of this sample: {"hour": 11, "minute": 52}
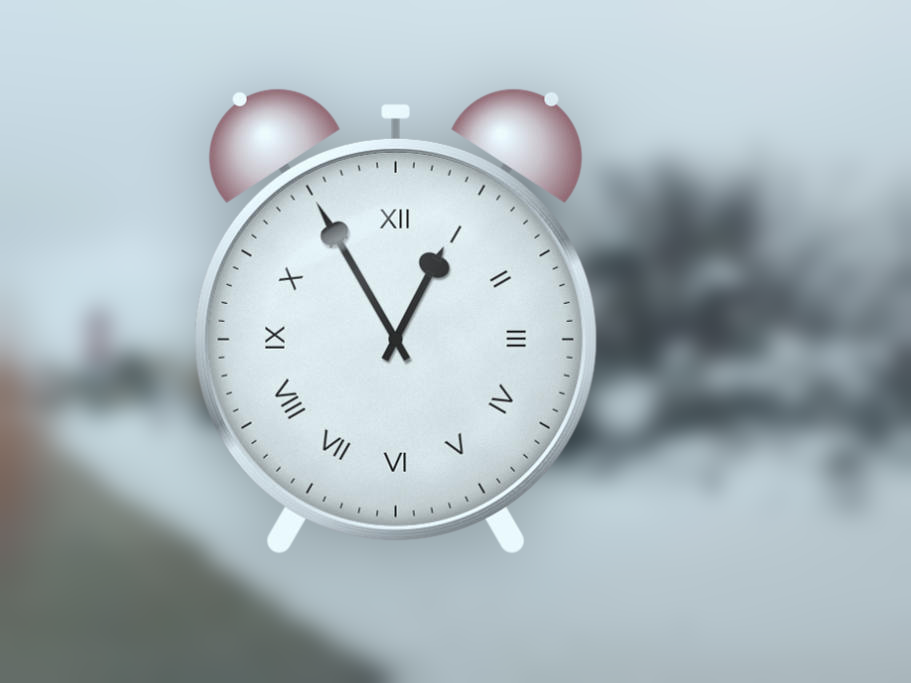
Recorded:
{"hour": 12, "minute": 55}
